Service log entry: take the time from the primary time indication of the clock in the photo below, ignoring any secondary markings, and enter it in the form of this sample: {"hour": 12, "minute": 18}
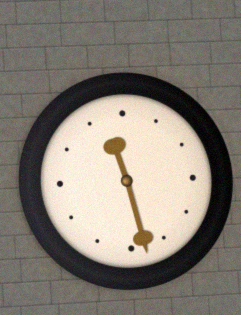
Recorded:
{"hour": 11, "minute": 28}
